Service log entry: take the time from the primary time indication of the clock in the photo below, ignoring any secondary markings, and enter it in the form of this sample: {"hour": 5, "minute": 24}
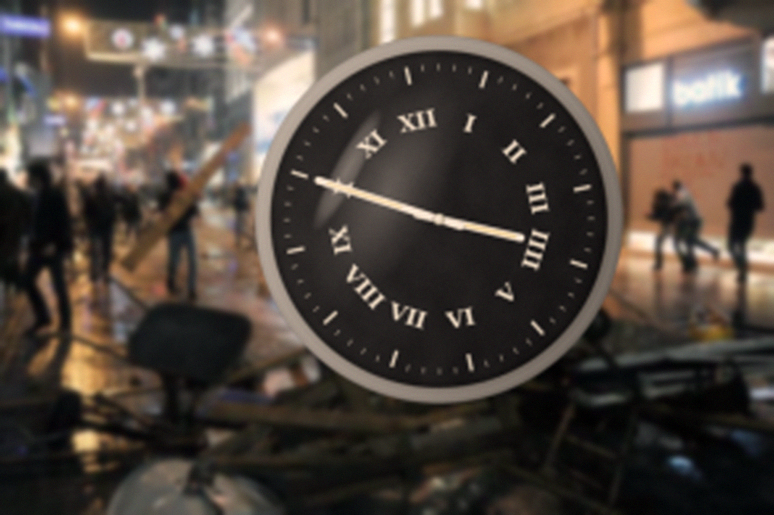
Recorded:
{"hour": 3, "minute": 50}
